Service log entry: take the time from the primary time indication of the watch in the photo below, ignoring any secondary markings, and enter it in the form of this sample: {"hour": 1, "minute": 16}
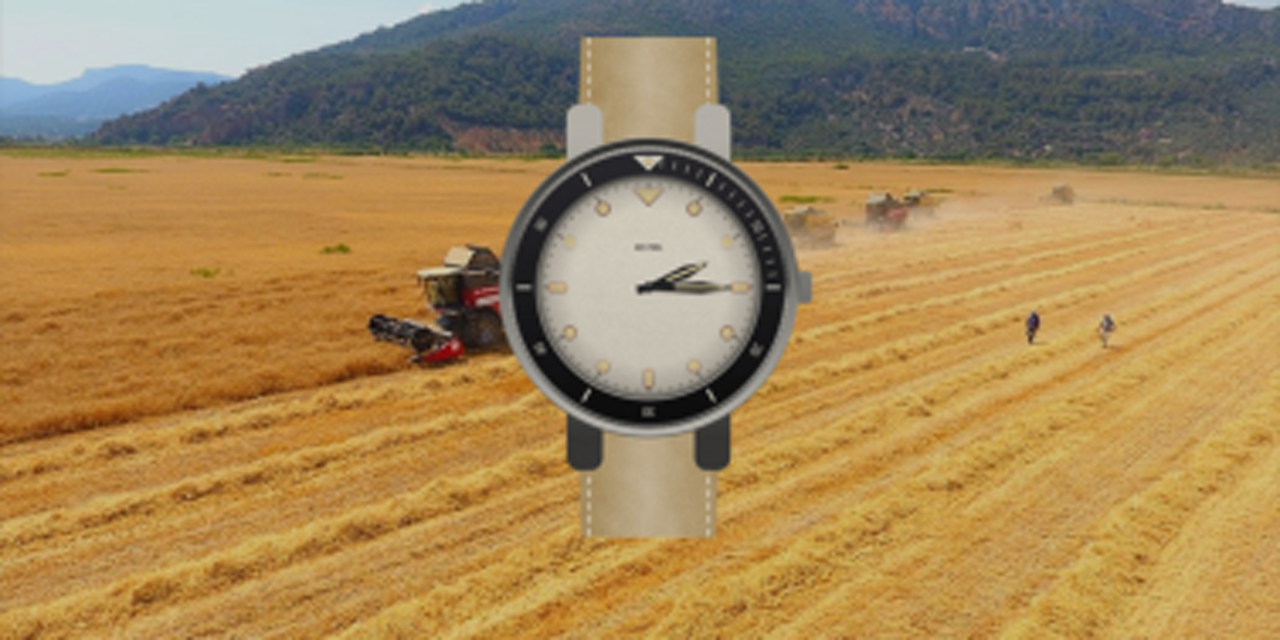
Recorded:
{"hour": 2, "minute": 15}
